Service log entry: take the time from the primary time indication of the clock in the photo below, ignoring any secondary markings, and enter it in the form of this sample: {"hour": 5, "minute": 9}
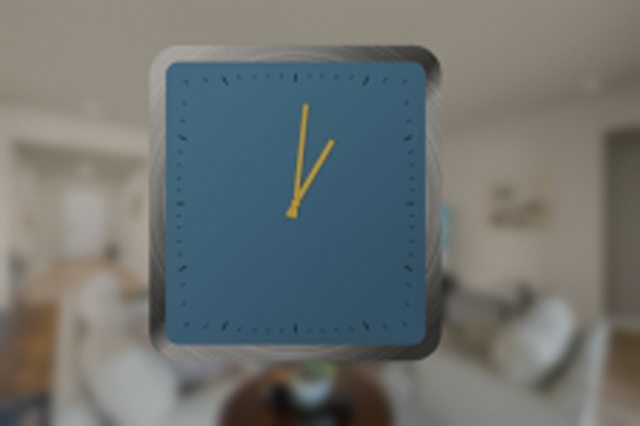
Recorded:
{"hour": 1, "minute": 1}
